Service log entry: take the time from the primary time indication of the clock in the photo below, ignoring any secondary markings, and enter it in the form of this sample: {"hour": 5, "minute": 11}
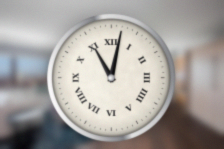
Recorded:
{"hour": 11, "minute": 2}
